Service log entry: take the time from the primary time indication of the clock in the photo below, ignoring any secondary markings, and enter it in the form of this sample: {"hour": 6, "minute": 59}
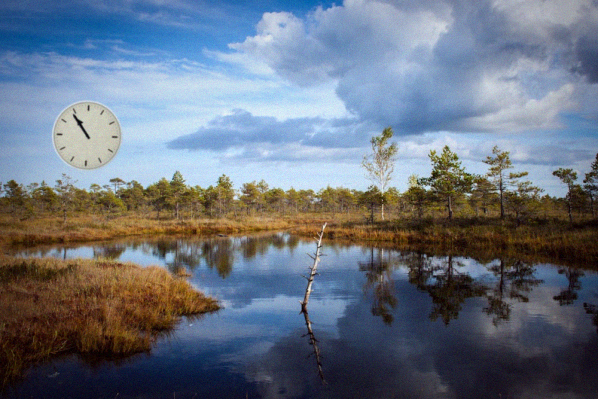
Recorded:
{"hour": 10, "minute": 54}
